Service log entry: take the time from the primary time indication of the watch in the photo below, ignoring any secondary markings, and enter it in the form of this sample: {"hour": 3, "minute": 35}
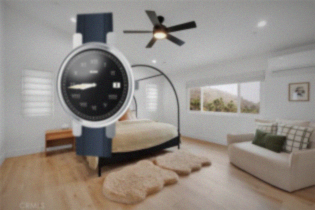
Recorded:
{"hour": 8, "minute": 44}
